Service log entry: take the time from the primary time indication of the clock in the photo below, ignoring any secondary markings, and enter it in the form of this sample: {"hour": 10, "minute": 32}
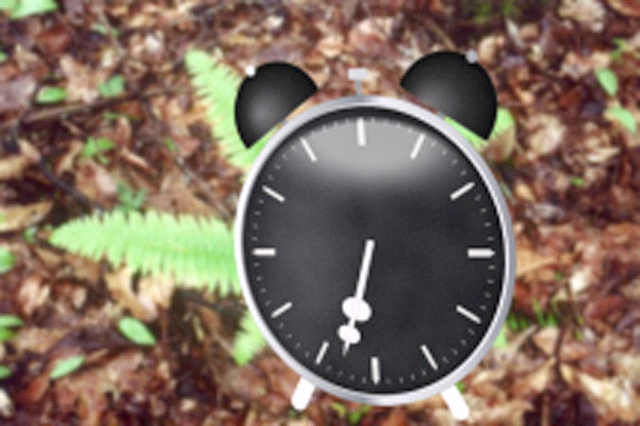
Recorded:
{"hour": 6, "minute": 33}
